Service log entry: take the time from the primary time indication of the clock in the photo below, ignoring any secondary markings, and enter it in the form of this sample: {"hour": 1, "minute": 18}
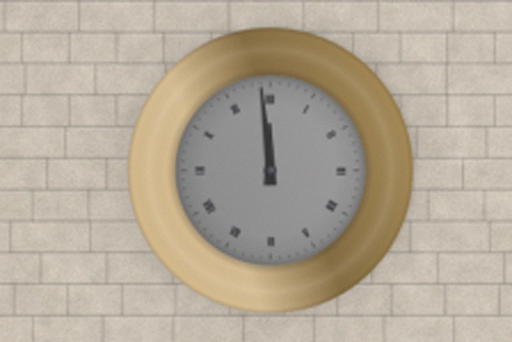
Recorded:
{"hour": 11, "minute": 59}
